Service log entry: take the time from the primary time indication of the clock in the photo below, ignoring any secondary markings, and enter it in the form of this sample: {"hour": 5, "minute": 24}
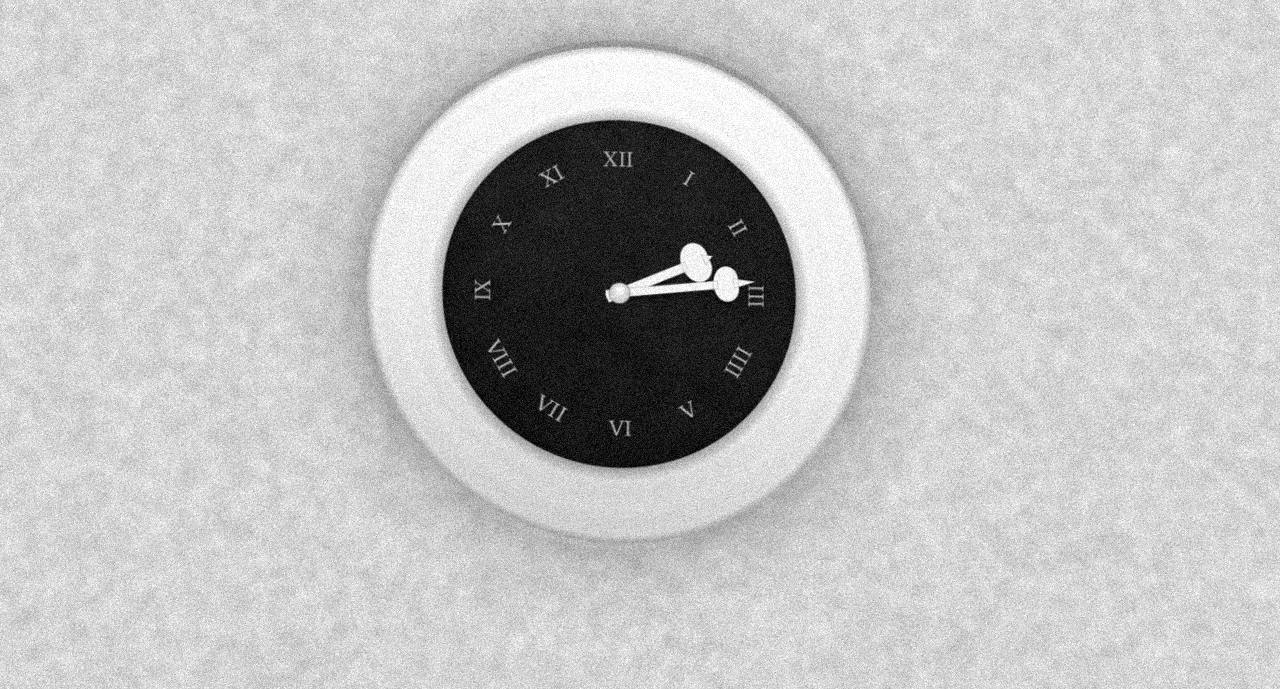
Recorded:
{"hour": 2, "minute": 14}
